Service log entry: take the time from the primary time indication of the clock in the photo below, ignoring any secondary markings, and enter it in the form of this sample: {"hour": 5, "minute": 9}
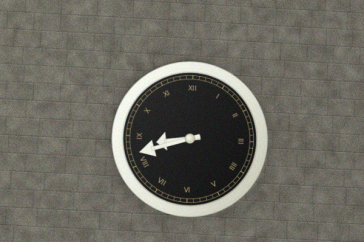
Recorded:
{"hour": 8, "minute": 42}
